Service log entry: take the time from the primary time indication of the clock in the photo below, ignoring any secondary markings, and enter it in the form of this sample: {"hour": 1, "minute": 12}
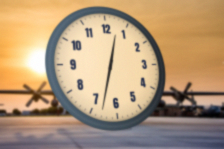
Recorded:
{"hour": 12, "minute": 33}
